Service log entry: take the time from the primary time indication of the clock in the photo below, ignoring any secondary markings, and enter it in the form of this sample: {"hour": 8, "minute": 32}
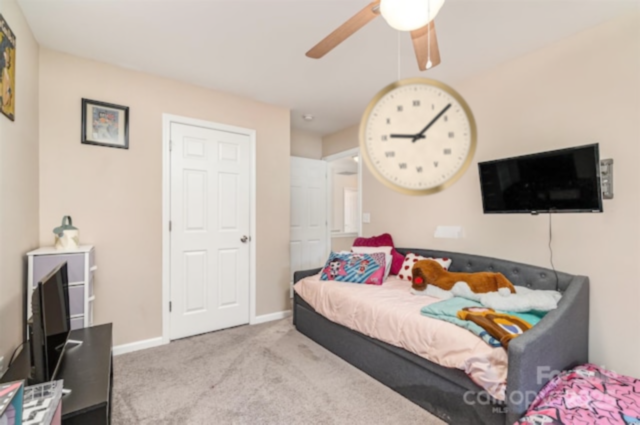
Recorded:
{"hour": 9, "minute": 8}
